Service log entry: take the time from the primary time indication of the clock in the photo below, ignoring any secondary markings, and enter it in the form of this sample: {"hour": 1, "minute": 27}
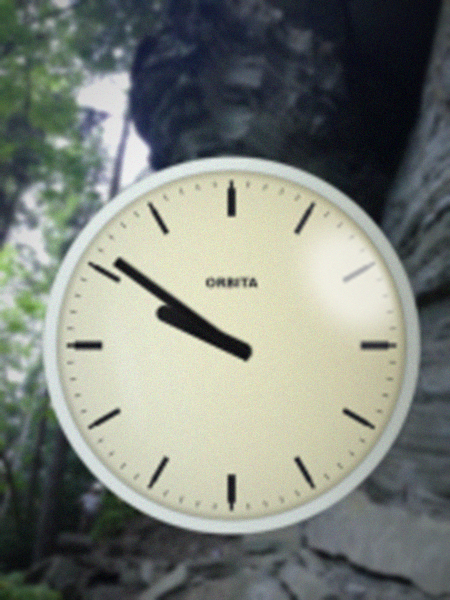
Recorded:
{"hour": 9, "minute": 51}
